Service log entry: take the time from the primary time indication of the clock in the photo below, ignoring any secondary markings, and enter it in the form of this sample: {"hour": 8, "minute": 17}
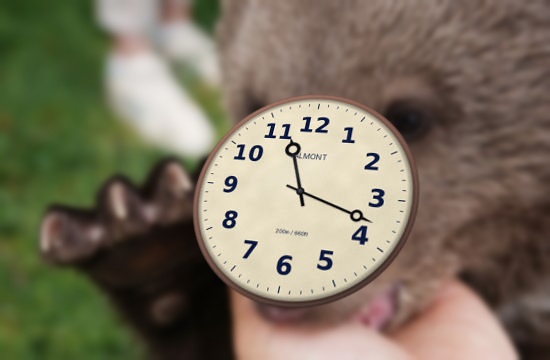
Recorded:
{"hour": 11, "minute": 18}
